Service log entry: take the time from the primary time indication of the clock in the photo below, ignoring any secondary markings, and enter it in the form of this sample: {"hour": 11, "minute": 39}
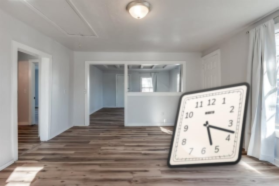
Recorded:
{"hour": 5, "minute": 18}
